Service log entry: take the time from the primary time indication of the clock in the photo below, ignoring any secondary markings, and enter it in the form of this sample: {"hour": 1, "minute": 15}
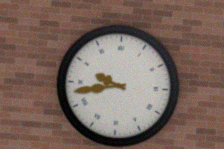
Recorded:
{"hour": 9, "minute": 43}
